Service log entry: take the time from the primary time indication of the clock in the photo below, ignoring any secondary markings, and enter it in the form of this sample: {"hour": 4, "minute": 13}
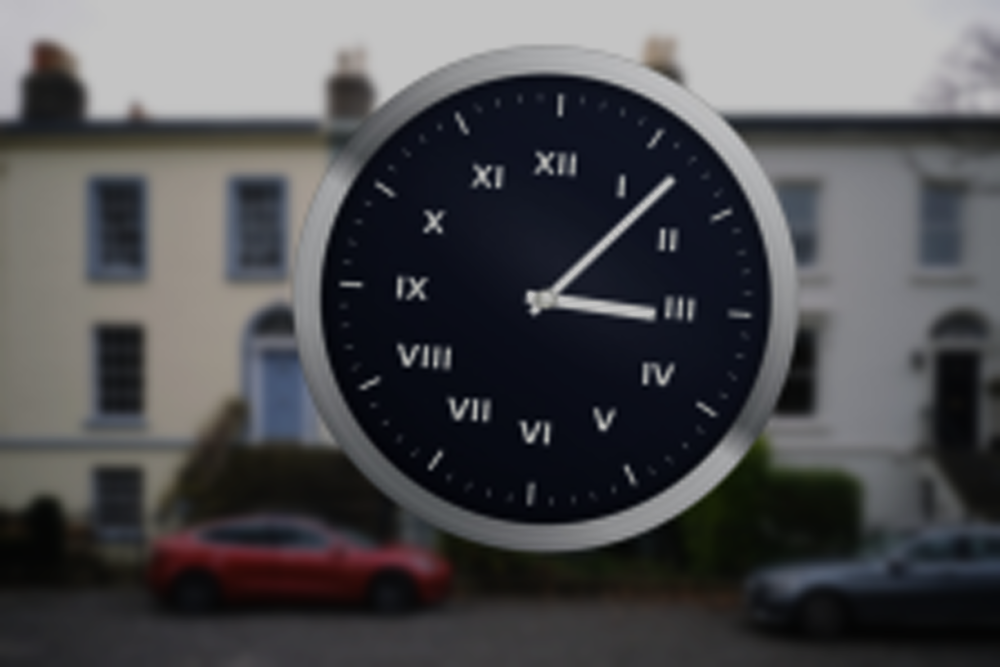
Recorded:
{"hour": 3, "minute": 7}
